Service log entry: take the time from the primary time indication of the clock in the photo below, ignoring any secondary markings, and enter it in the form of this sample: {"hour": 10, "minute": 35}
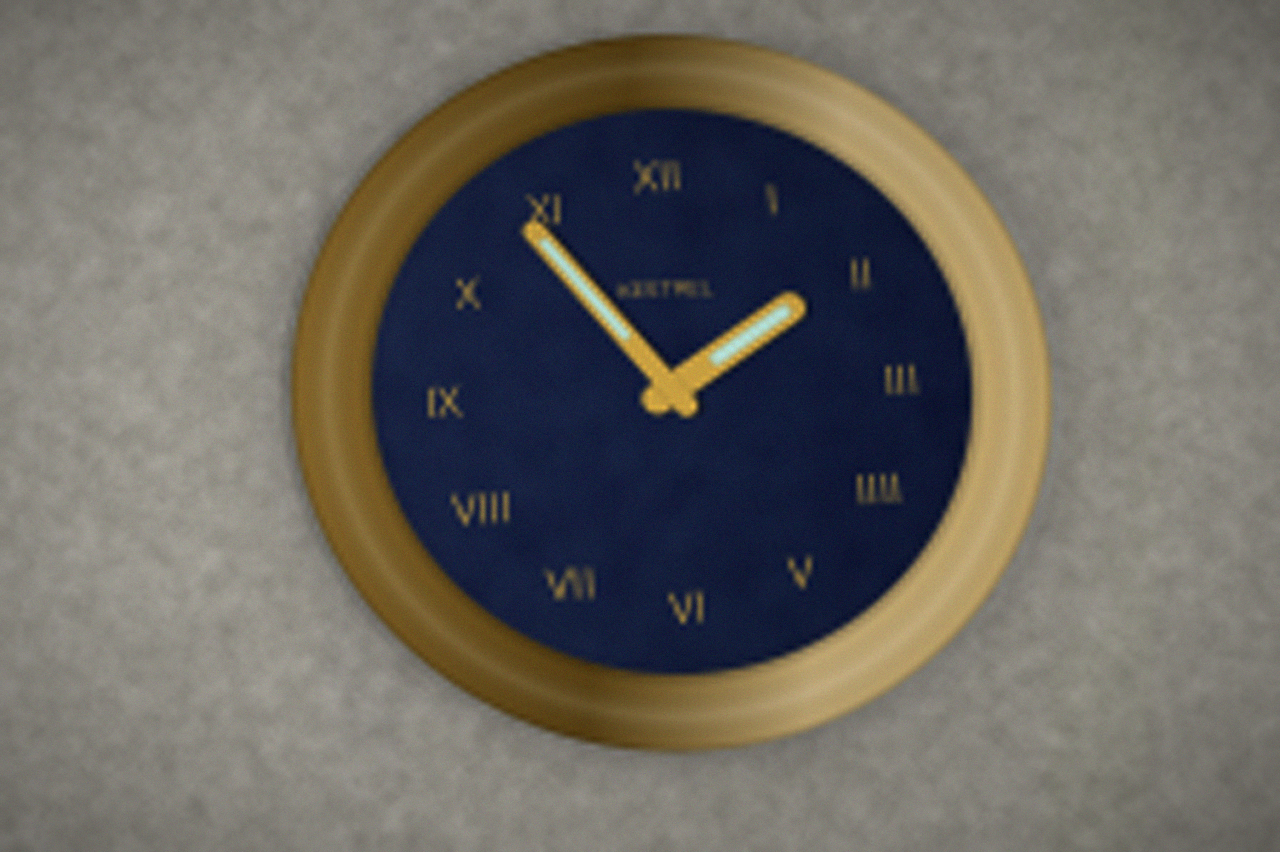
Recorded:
{"hour": 1, "minute": 54}
